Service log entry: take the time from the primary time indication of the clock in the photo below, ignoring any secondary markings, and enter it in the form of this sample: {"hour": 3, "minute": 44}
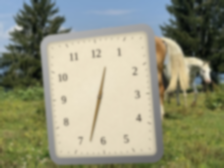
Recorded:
{"hour": 12, "minute": 33}
